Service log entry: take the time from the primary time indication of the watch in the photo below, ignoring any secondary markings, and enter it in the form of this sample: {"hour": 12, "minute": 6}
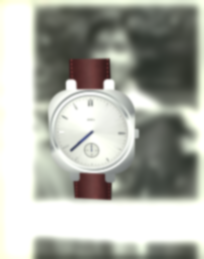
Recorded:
{"hour": 7, "minute": 38}
